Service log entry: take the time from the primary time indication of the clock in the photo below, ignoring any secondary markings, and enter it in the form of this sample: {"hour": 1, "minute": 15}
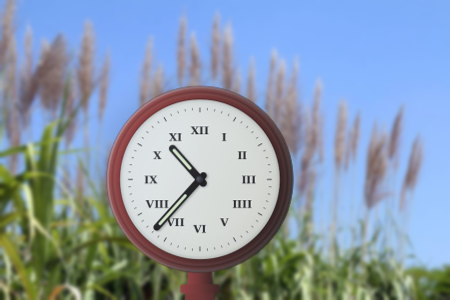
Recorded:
{"hour": 10, "minute": 37}
